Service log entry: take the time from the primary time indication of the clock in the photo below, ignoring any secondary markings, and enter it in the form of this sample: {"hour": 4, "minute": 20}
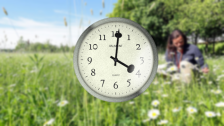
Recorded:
{"hour": 4, "minute": 1}
